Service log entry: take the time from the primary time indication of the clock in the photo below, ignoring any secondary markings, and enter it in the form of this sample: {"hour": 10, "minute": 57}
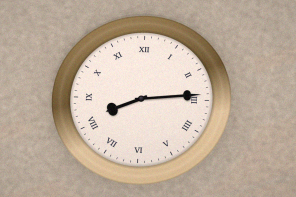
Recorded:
{"hour": 8, "minute": 14}
